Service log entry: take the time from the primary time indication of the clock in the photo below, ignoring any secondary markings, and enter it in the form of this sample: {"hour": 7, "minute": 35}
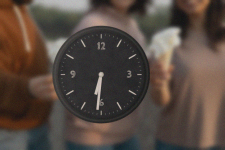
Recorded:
{"hour": 6, "minute": 31}
